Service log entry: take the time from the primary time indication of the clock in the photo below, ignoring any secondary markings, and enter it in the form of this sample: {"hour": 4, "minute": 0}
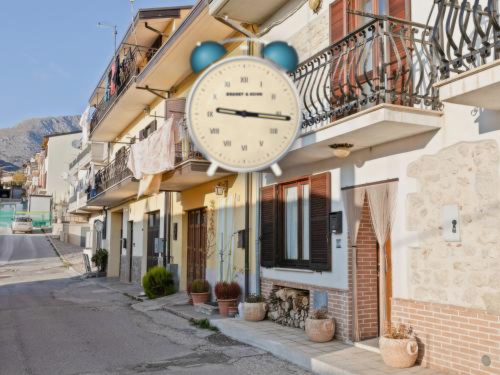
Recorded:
{"hour": 9, "minute": 16}
